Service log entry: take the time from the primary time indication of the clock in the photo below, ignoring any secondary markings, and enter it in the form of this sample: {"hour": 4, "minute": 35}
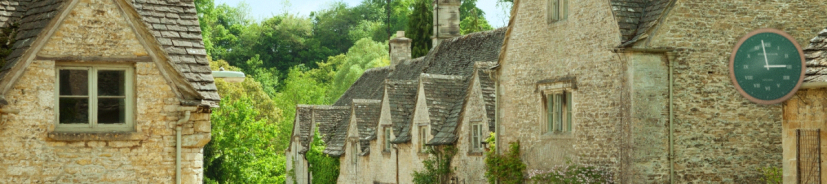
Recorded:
{"hour": 2, "minute": 58}
